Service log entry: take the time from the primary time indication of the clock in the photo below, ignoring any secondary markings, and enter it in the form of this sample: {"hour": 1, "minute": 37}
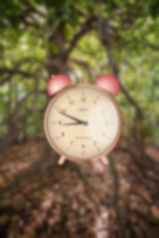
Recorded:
{"hour": 8, "minute": 49}
